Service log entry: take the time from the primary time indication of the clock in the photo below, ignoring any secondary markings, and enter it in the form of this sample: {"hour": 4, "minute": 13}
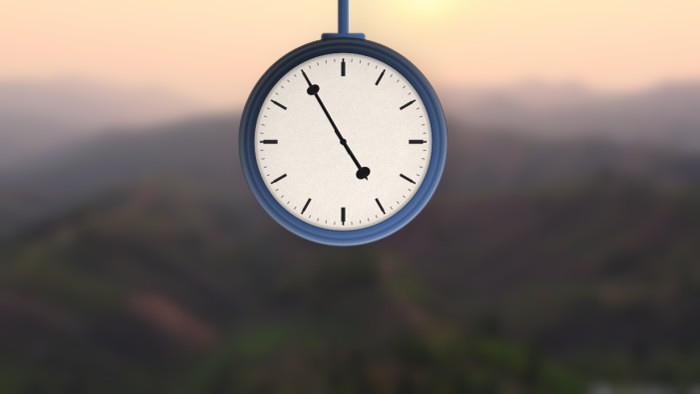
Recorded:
{"hour": 4, "minute": 55}
